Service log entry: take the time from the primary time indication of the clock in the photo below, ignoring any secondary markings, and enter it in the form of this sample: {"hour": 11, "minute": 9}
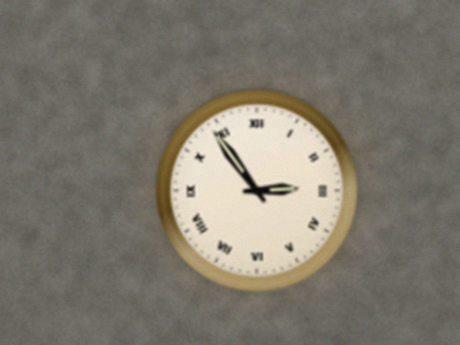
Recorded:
{"hour": 2, "minute": 54}
